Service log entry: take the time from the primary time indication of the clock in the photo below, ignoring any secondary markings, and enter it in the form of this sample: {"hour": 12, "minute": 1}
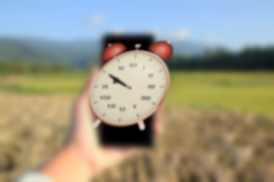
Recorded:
{"hour": 9, "minute": 50}
